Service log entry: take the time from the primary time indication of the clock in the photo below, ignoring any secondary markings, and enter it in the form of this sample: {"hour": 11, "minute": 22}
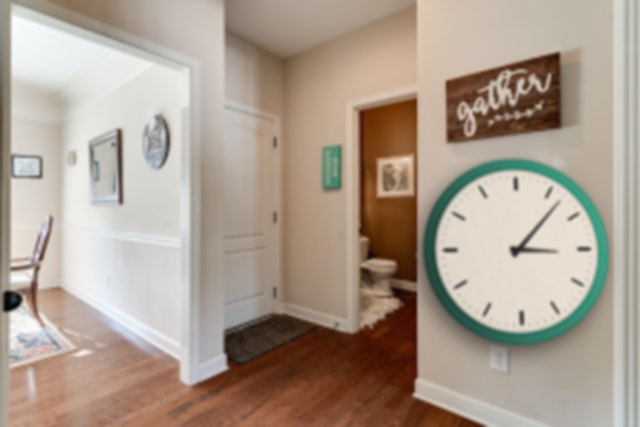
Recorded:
{"hour": 3, "minute": 7}
